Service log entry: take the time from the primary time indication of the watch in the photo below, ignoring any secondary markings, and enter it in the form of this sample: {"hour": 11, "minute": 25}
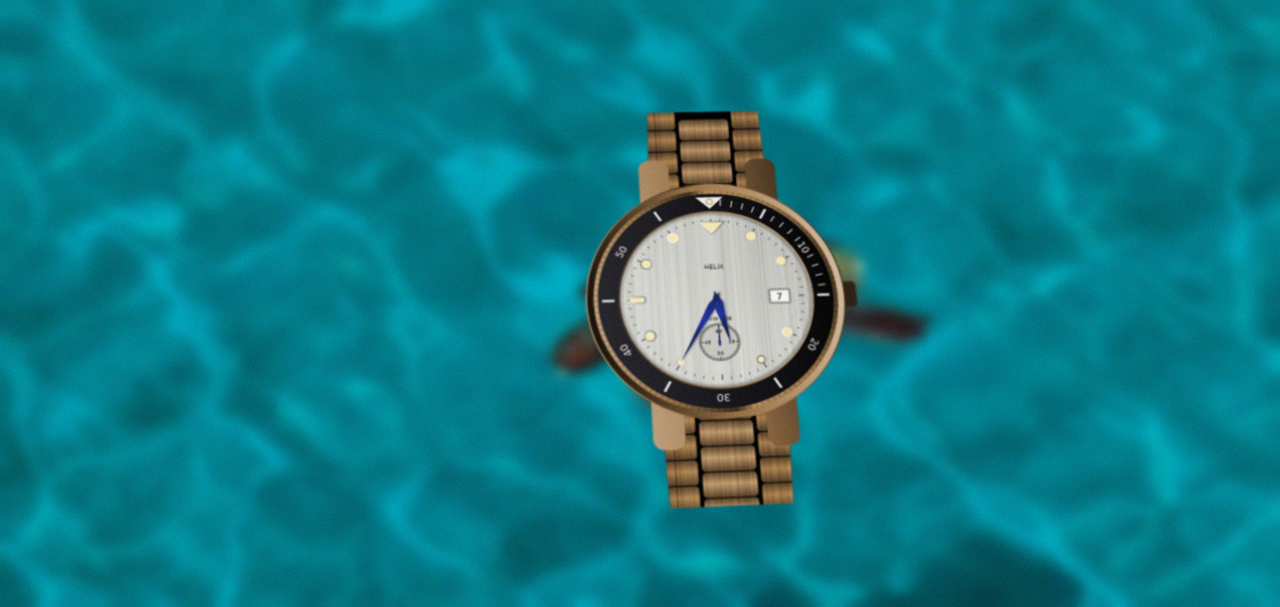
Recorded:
{"hour": 5, "minute": 35}
